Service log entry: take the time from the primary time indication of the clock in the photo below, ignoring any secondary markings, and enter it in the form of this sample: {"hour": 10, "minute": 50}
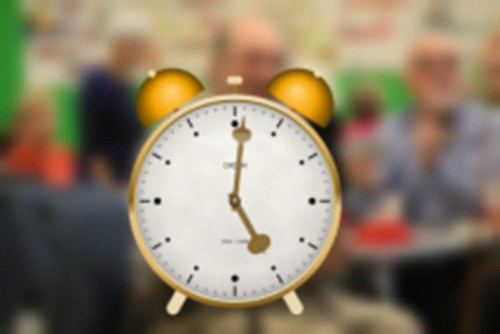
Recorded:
{"hour": 5, "minute": 1}
